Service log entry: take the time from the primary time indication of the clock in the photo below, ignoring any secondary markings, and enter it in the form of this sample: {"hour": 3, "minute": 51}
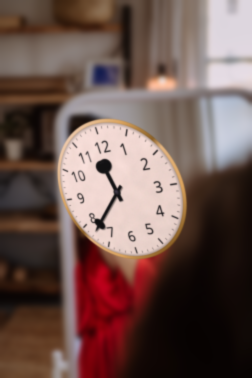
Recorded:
{"hour": 11, "minute": 38}
